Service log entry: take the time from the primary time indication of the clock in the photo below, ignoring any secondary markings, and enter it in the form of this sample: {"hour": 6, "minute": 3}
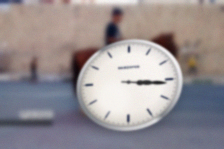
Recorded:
{"hour": 3, "minute": 16}
